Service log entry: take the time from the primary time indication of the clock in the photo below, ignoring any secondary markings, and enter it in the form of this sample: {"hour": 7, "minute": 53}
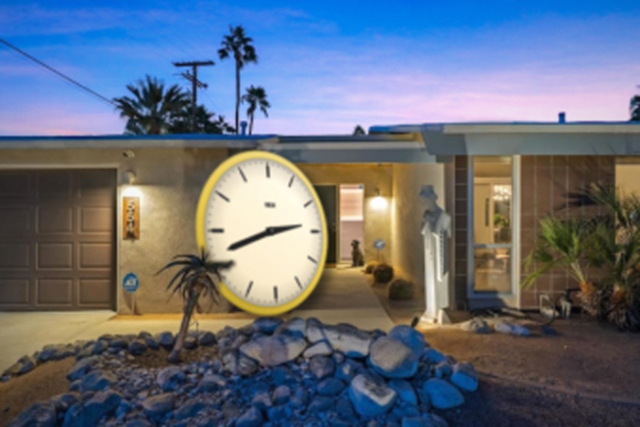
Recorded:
{"hour": 2, "minute": 42}
